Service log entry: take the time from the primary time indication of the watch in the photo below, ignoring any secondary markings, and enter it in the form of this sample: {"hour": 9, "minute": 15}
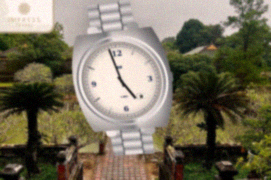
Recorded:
{"hour": 4, "minute": 58}
